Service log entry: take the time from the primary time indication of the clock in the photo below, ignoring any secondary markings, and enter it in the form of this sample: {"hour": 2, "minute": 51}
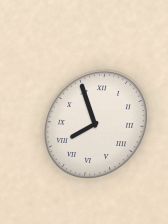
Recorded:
{"hour": 7, "minute": 55}
